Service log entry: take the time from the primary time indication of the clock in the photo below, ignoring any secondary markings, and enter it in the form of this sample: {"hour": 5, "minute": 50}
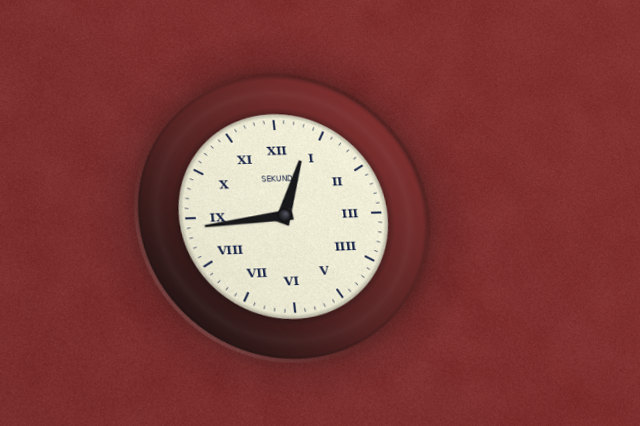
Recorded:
{"hour": 12, "minute": 44}
